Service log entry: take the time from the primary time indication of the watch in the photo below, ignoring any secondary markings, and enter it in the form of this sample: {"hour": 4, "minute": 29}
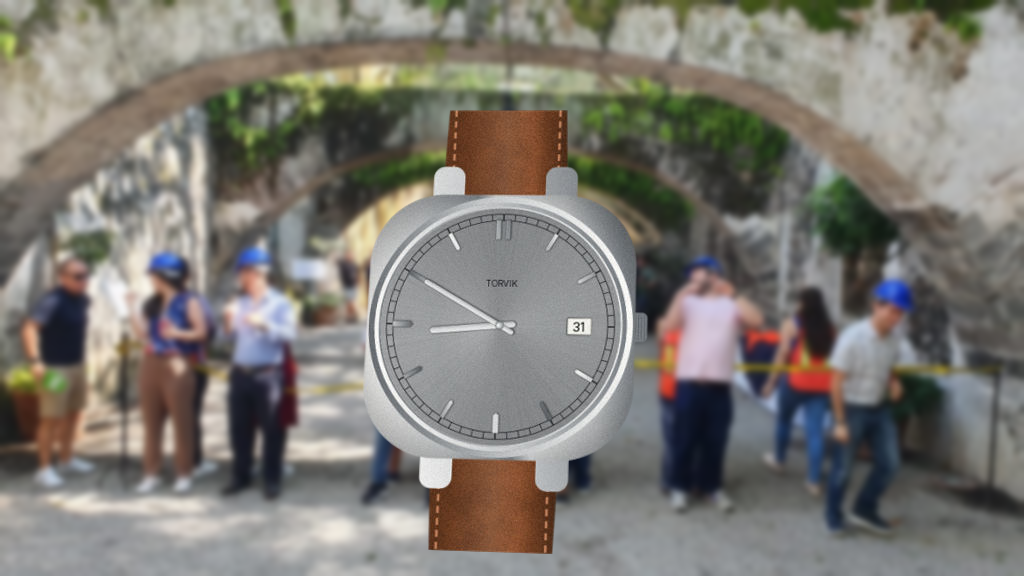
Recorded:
{"hour": 8, "minute": 50}
